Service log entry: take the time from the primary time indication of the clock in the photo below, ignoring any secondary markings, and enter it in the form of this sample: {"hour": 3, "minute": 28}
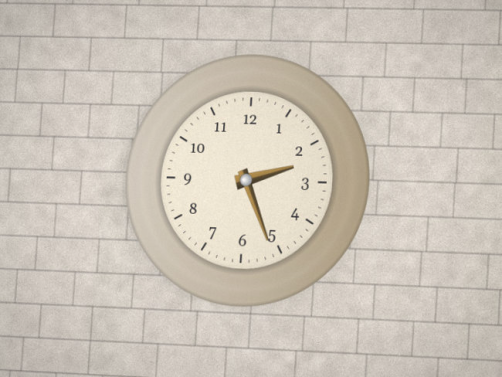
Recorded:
{"hour": 2, "minute": 26}
